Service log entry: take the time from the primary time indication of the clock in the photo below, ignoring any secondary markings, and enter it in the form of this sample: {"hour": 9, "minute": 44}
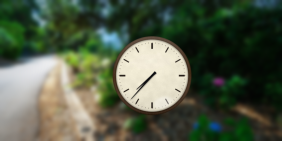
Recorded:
{"hour": 7, "minute": 37}
